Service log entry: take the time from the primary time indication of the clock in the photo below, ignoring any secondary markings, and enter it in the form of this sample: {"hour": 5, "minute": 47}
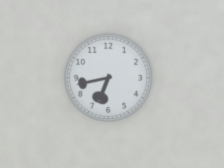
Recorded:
{"hour": 6, "minute": 43}
